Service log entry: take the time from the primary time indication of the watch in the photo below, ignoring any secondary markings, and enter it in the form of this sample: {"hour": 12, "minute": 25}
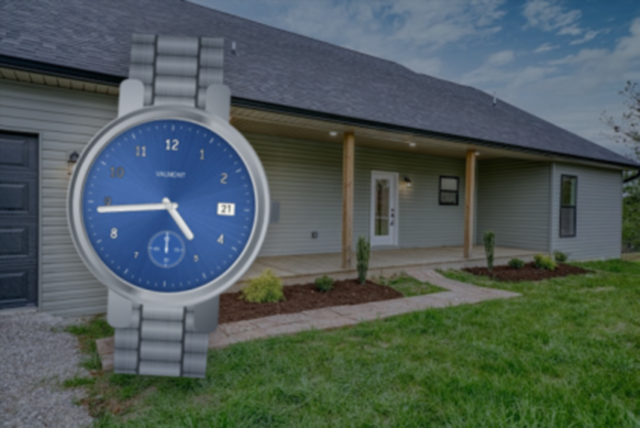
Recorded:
{"hour": 4, "minute": 44}
